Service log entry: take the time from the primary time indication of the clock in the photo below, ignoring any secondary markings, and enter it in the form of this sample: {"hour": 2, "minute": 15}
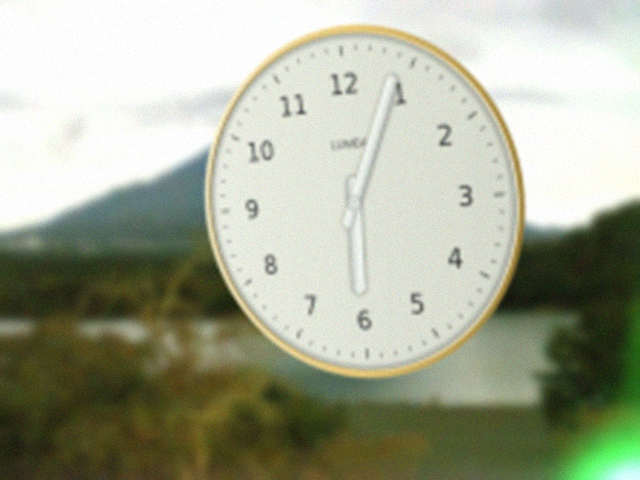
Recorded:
{"hour": 6, "minute": 4}
